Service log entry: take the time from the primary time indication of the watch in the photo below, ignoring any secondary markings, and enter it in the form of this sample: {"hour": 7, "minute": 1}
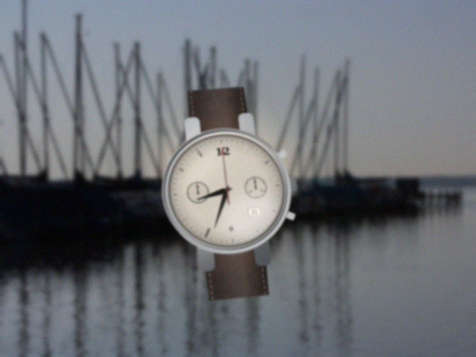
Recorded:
{"hour": 8, "minute": 34}
